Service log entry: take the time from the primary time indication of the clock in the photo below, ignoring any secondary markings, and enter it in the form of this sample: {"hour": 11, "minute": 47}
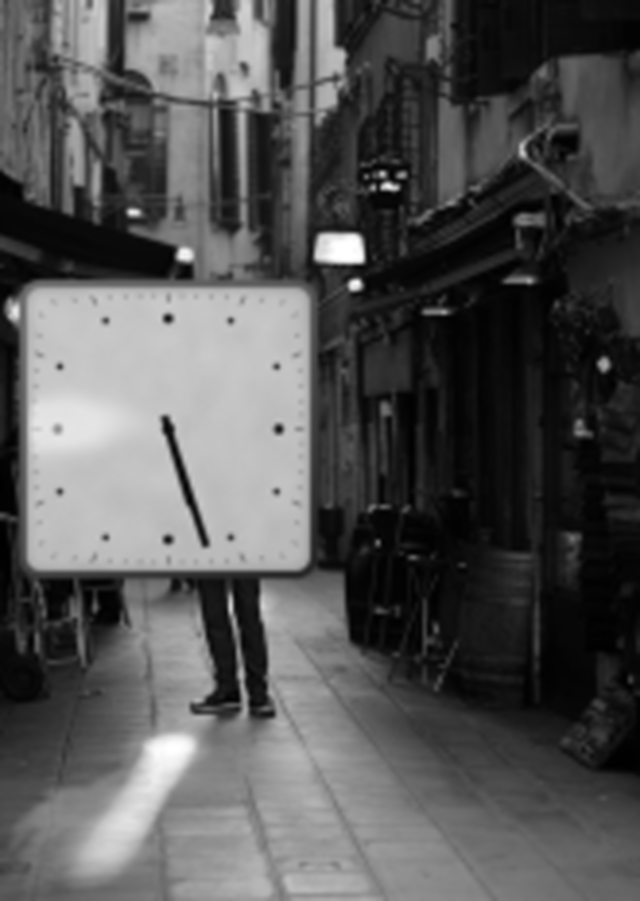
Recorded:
{"hour": 5, "minute": 27}
